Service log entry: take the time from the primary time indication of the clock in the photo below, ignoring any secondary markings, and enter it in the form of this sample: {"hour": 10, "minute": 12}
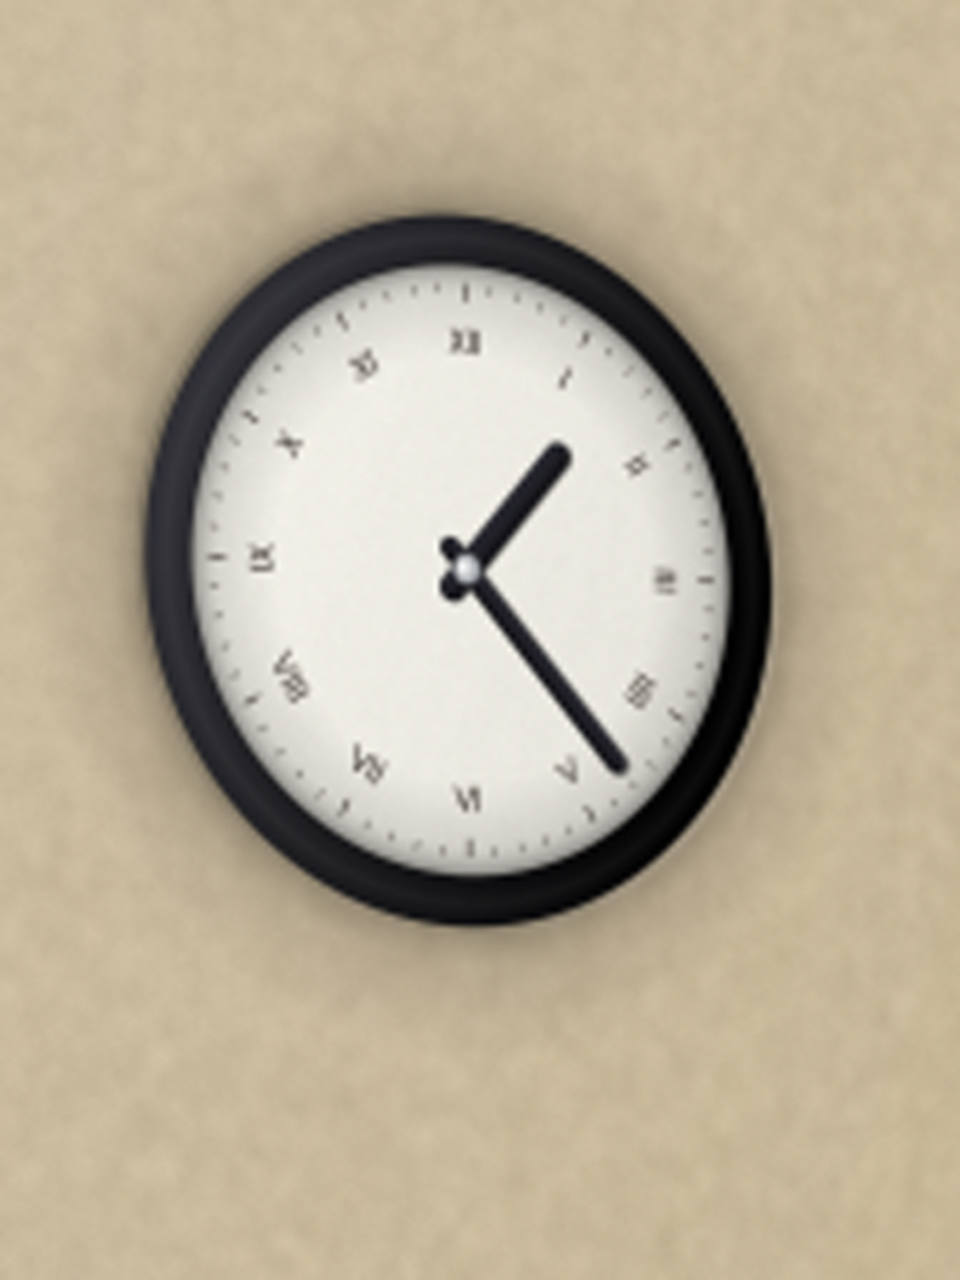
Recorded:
{"hour": 1, "minute": 23}
